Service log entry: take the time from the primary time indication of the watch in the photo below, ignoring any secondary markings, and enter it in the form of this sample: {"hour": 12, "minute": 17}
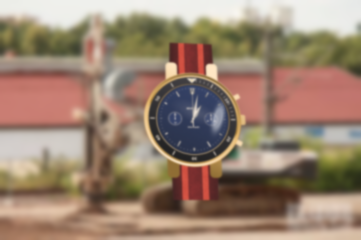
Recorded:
{"hour": 1, "minute": 2}
